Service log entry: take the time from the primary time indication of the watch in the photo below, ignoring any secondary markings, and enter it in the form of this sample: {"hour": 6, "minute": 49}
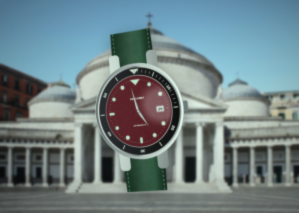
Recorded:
{"hour": 4, "minute": 58}
